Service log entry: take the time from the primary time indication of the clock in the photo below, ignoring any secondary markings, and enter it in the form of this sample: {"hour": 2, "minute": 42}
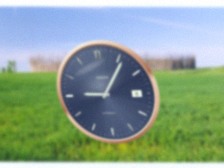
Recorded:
{"hour": 9, "minute": 6}
